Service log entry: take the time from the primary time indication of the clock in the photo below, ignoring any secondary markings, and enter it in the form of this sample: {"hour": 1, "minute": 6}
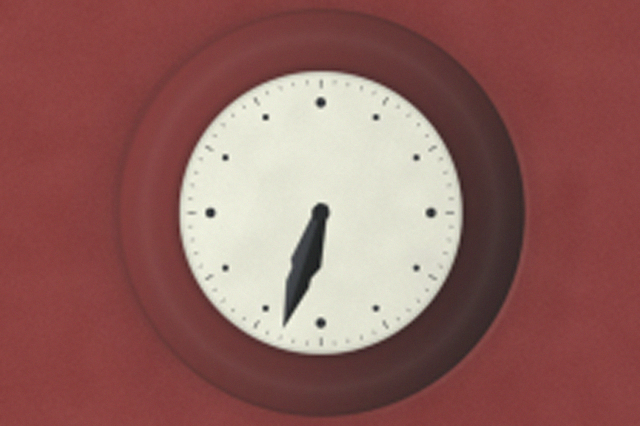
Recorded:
{"hour": 6, "minute": 33}
